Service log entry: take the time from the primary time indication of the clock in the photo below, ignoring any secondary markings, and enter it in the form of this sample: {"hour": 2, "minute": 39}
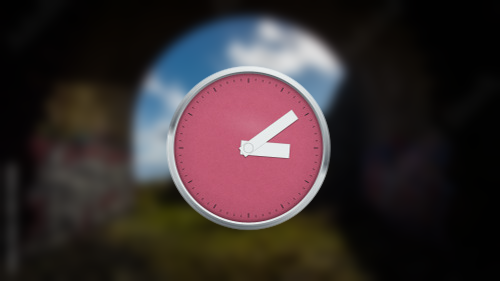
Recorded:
{"hour": 3, "minute": 9}
